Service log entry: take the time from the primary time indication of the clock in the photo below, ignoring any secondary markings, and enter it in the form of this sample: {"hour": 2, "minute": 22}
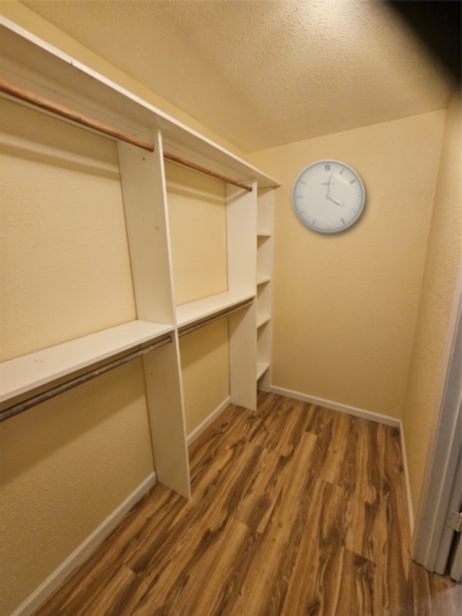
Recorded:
{"hour": 4, "minute": 2}
